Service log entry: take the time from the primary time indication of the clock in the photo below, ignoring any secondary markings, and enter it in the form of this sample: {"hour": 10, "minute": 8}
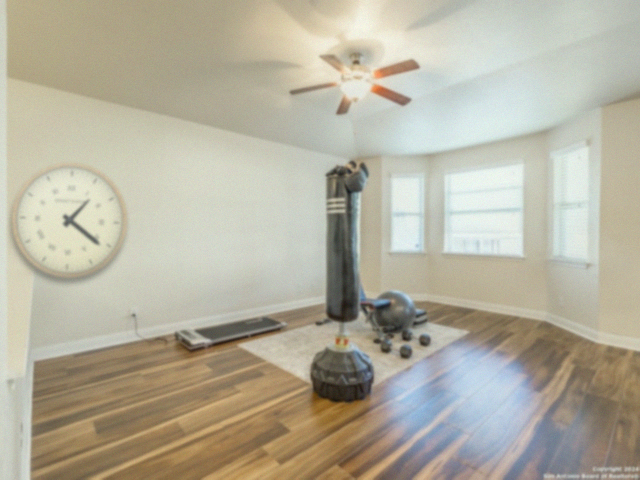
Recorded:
{"hour": 1, "minute": 21}
